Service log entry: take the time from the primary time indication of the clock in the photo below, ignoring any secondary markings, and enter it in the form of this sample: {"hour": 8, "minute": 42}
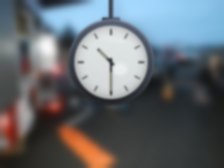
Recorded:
{"hour": 10, "minute": 30}
